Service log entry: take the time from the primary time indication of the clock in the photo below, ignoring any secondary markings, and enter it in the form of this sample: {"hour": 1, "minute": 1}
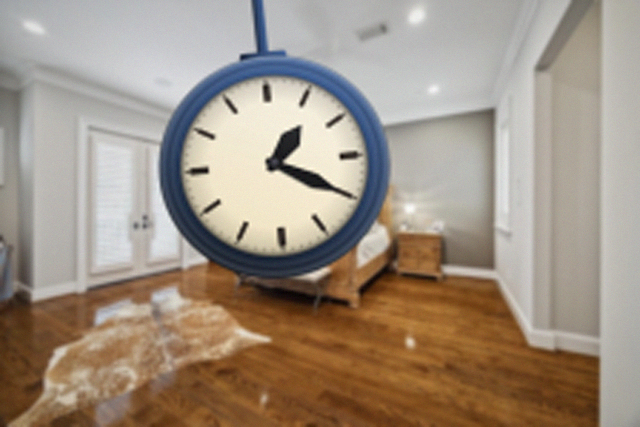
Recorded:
{"hour": 1, "minute": 20}
